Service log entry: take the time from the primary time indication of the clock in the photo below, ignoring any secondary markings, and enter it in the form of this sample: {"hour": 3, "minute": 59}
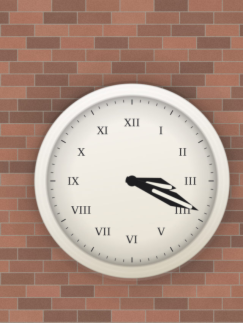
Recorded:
{"hour": 3, "minute": 19}
